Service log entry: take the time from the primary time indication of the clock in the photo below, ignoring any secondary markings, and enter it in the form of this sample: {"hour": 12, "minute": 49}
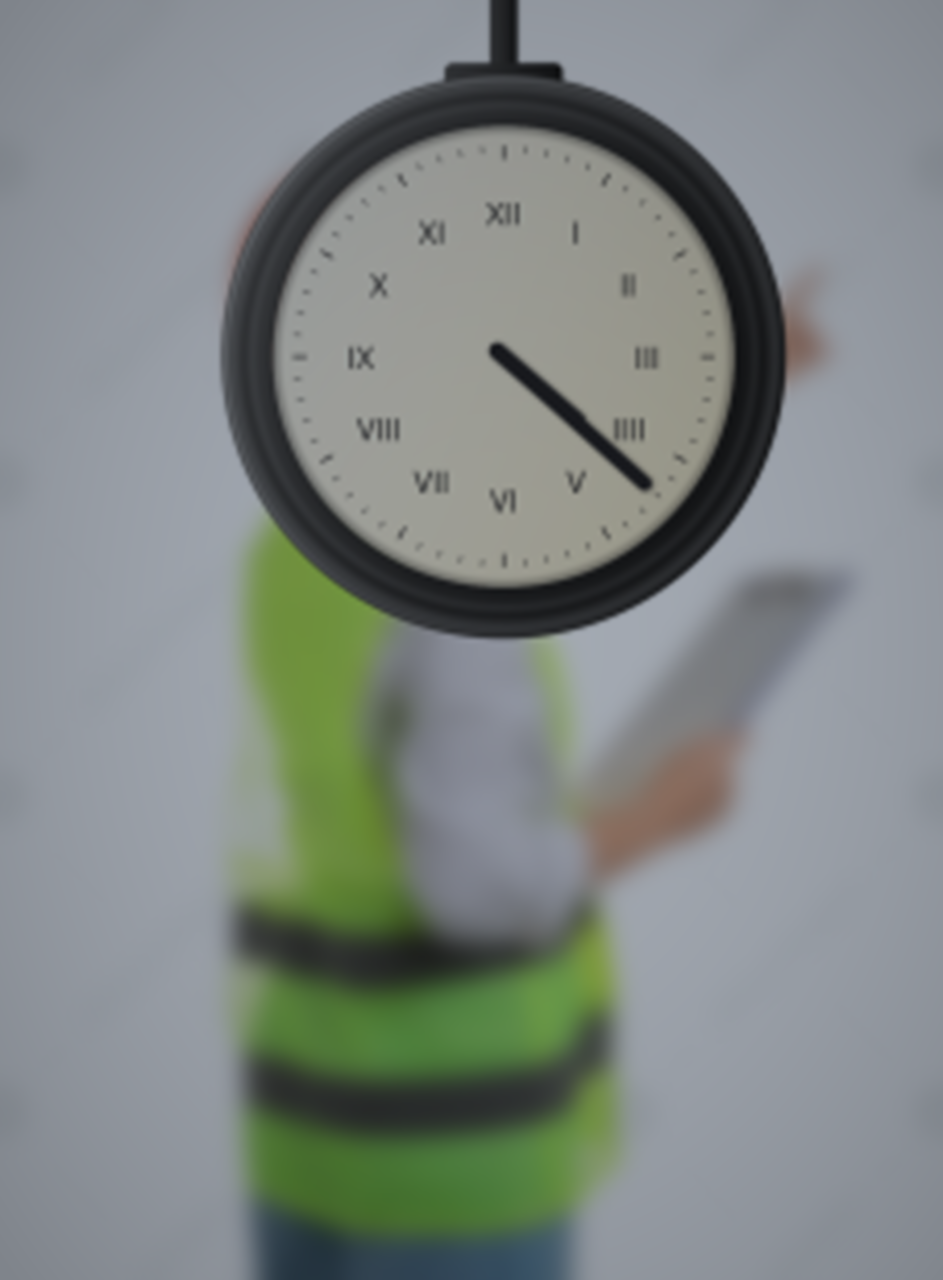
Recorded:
{"hour": 4, "minute": 22}
